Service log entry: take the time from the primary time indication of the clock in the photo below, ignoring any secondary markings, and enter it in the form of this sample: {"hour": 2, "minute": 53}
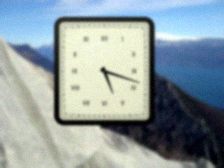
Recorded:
{"hour": 5, "minute": 18}
